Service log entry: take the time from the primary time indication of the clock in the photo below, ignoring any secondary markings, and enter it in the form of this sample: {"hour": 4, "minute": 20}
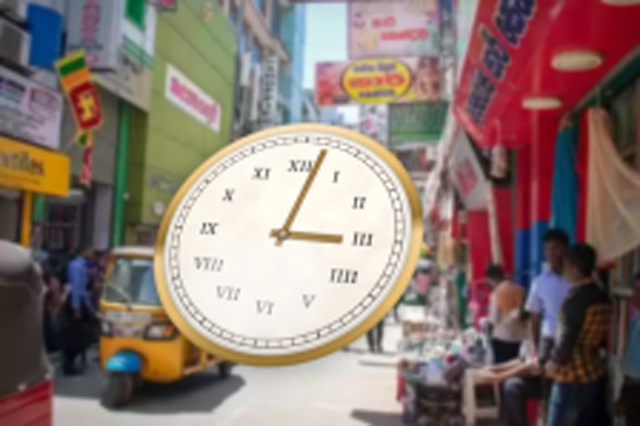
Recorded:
{"hour": 3, "minute": 2}
